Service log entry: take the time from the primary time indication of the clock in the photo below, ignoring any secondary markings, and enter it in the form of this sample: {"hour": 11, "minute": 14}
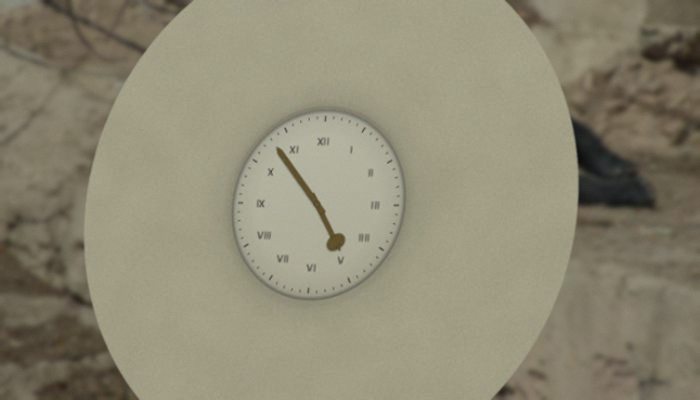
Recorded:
{"hour": 4, "minute": 53}
